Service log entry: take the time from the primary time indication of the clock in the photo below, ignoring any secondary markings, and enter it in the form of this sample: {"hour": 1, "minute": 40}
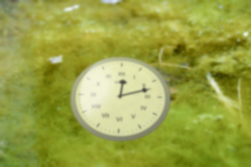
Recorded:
{"hour": 12, "minute": 12}
